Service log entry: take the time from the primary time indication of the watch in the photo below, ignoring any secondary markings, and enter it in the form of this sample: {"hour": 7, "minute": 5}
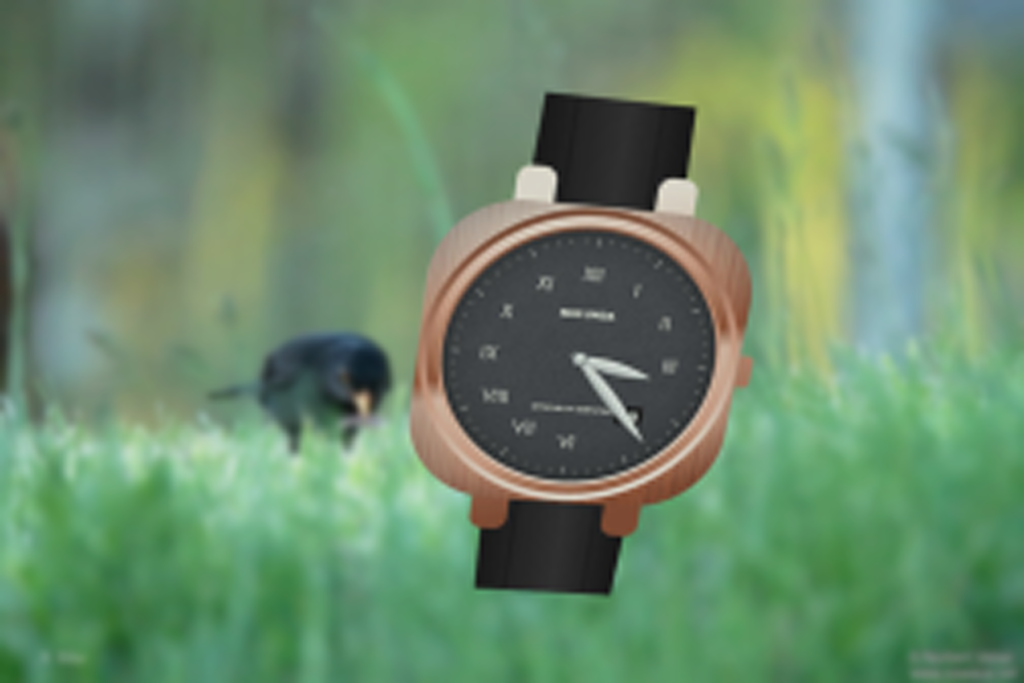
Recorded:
{"hour": 3, "minute": 23}
